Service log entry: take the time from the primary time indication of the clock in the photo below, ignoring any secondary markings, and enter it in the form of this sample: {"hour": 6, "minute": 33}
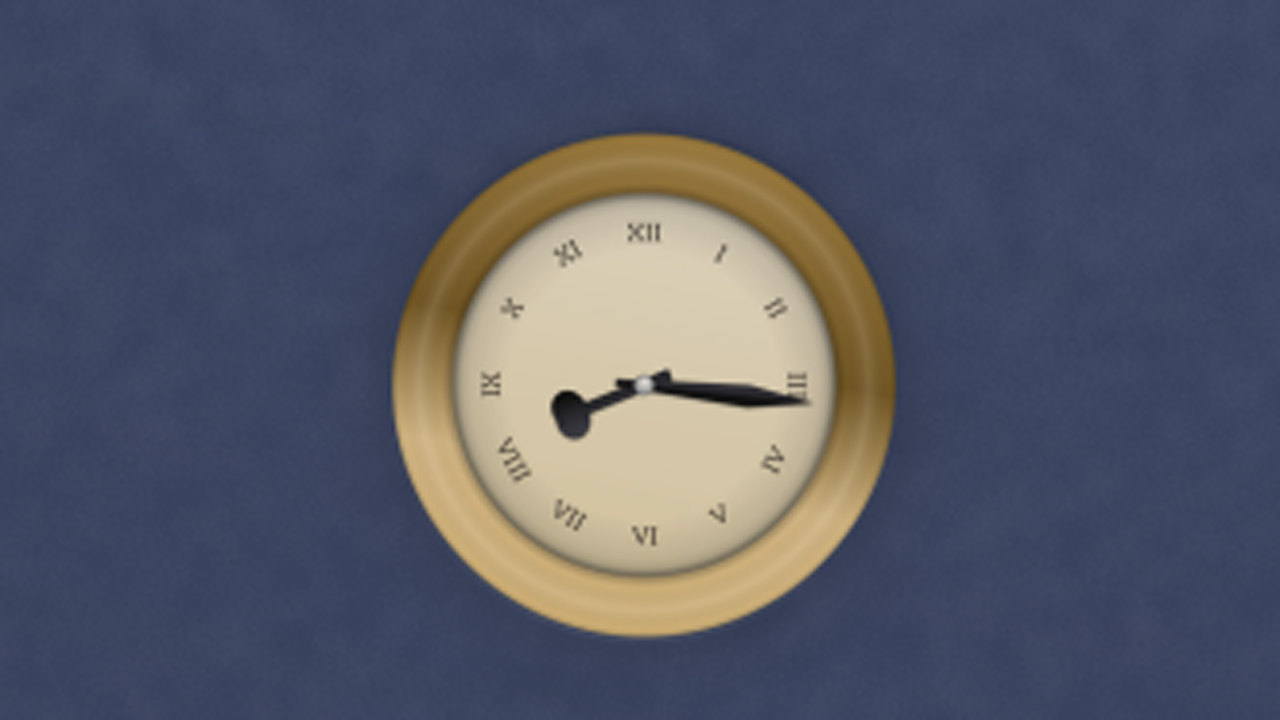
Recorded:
{"hour": 8, "minute": 16}
